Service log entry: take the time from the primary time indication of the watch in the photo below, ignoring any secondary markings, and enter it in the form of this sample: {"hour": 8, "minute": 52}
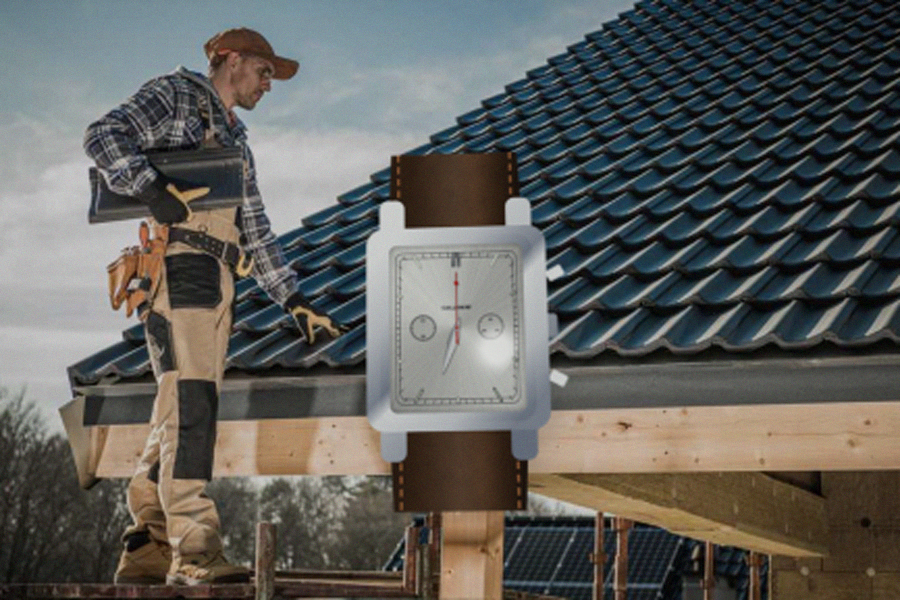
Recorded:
{"hour": 6, "minute": 33}
